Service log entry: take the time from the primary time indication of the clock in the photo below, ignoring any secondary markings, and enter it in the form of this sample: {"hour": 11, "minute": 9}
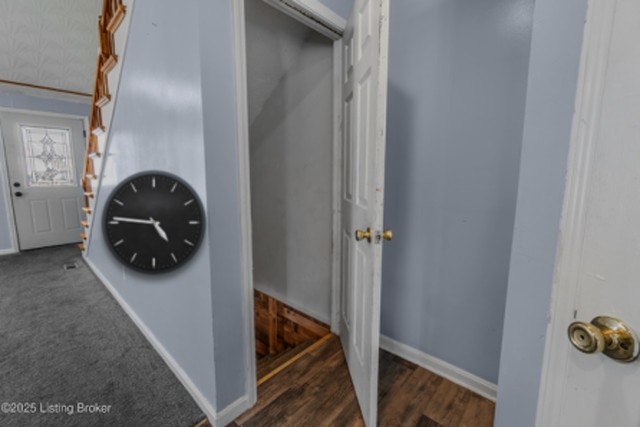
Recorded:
{"hour": 4, "minute": 46}
